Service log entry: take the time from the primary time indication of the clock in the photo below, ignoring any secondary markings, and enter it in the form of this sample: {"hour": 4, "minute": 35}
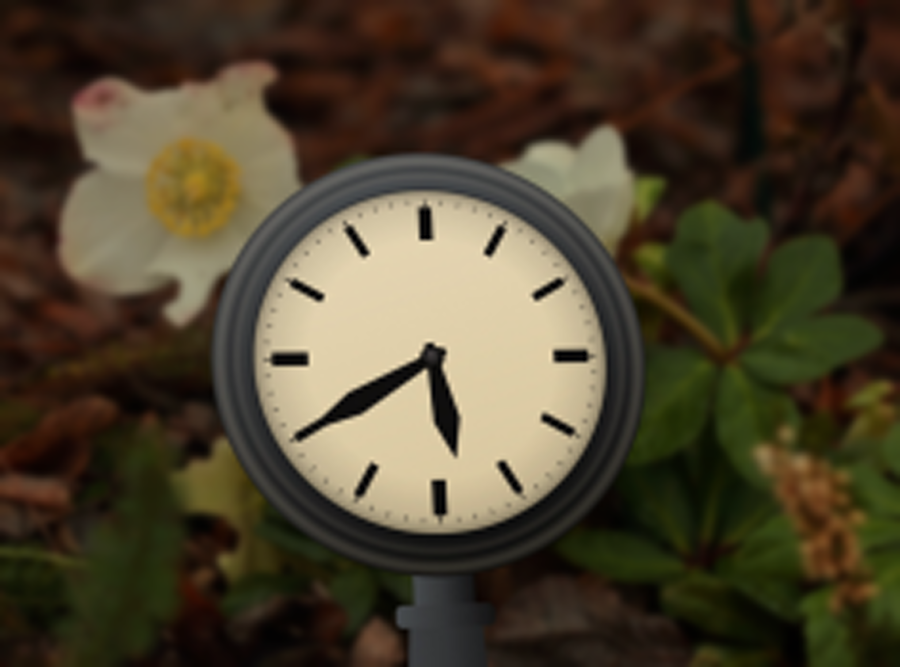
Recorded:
{"hour": 5, "minute": 40}
